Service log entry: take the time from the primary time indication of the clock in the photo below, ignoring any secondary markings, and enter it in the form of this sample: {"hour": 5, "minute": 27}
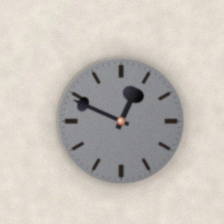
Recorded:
{"hour": 12, "minute": 49}
